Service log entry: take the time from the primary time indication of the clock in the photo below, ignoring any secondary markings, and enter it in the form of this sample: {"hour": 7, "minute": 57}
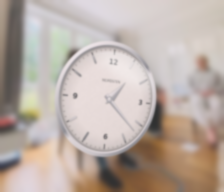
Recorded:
{"hour": 1, "minute": 22}
